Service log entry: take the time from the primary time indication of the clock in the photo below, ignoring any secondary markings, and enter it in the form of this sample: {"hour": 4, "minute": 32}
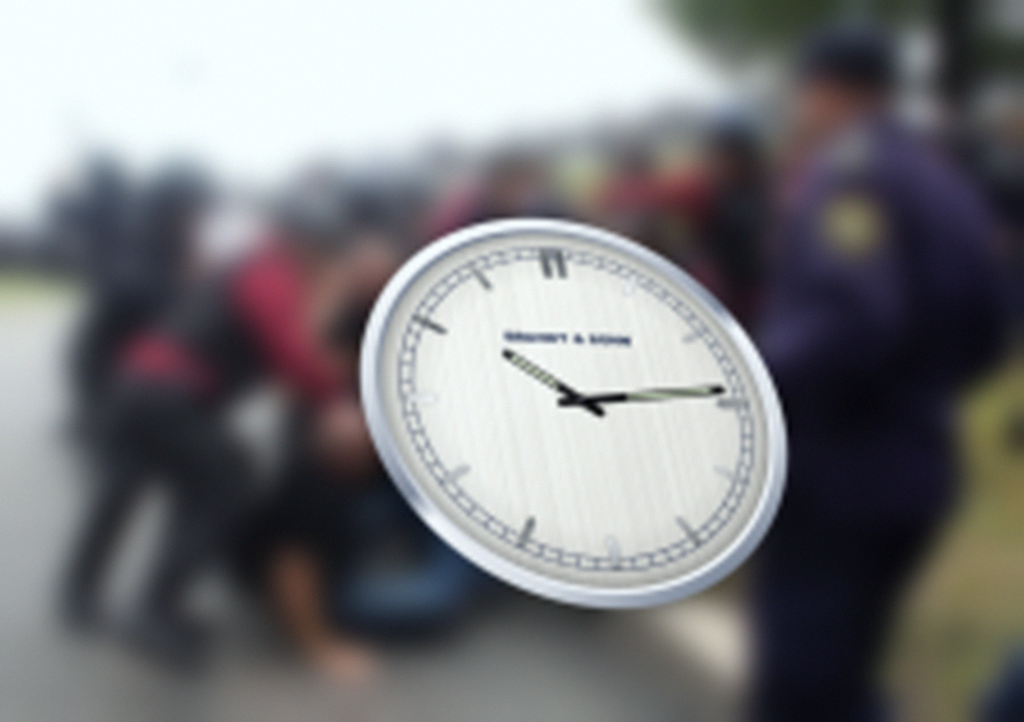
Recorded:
{"hour": 10, "minute": 14}
